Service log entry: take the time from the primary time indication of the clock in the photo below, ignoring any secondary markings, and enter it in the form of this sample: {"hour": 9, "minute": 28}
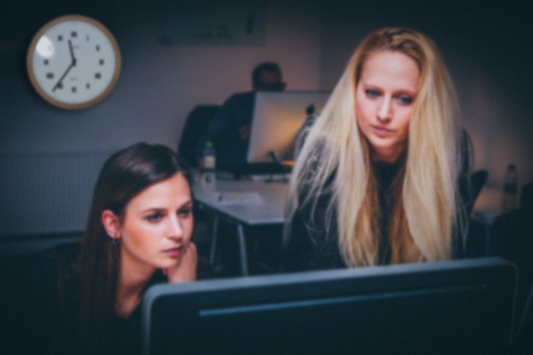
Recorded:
{"hour": 11, "minute": 36}
